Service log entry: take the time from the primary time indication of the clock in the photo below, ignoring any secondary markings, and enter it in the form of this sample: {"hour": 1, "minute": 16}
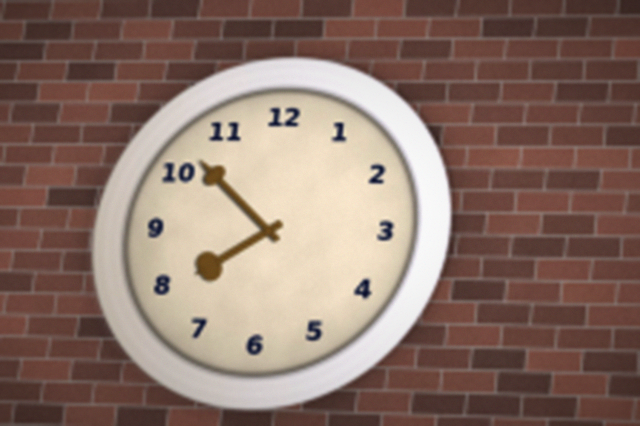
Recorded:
{"hour": 7, "minute": 52}
